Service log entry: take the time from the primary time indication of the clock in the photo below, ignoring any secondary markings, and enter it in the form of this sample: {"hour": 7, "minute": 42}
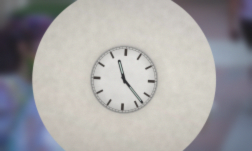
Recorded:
{"hour": 11, "minute": 23}
